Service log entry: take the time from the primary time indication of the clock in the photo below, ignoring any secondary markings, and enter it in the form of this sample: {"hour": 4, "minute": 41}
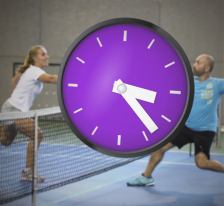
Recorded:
{"hour": 3, "minute": 23}
